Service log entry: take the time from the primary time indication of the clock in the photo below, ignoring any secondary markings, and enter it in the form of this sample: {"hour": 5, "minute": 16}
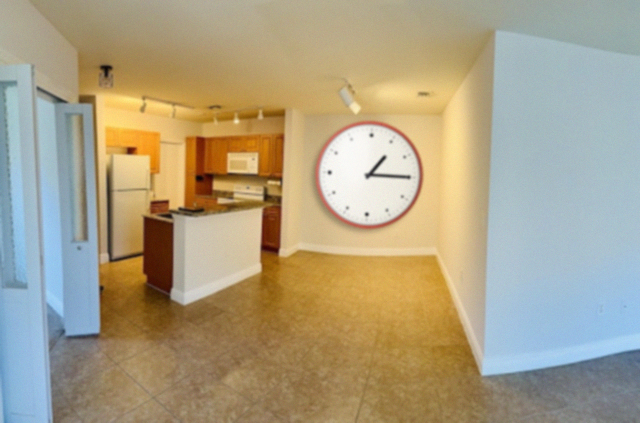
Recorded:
{"hour": 1, "minute": 15}
